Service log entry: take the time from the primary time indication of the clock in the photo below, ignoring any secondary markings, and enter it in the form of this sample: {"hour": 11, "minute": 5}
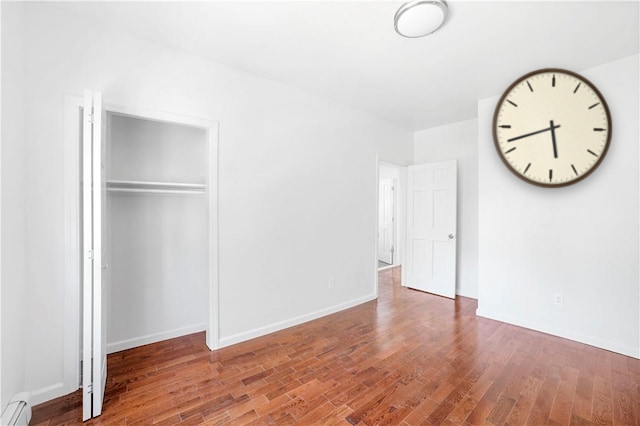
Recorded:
{"hour": 5, "minute": 42}
